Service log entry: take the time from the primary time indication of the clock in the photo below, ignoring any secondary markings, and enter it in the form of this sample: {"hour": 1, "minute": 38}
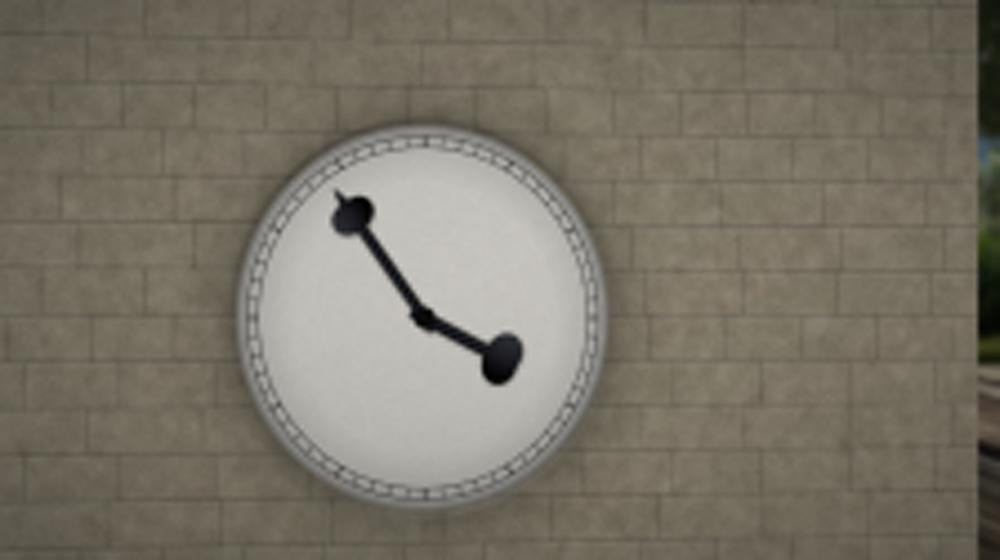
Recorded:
{"hour": 3, "minute": 54}
